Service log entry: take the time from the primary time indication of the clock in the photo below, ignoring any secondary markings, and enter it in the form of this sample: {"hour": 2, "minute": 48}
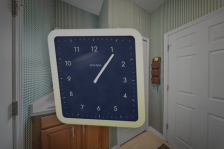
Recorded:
{"hour": 1, "minute": 6}
